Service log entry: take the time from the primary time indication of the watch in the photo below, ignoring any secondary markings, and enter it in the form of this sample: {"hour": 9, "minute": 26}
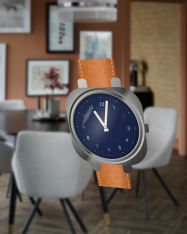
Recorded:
{"hour": 11, "minute": 2}
